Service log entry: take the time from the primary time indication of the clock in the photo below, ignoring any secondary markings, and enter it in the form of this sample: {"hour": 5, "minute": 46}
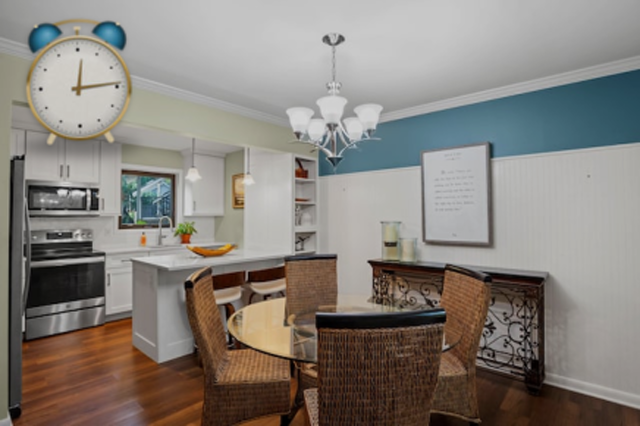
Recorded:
{"hour": 12, "minute": 14}
